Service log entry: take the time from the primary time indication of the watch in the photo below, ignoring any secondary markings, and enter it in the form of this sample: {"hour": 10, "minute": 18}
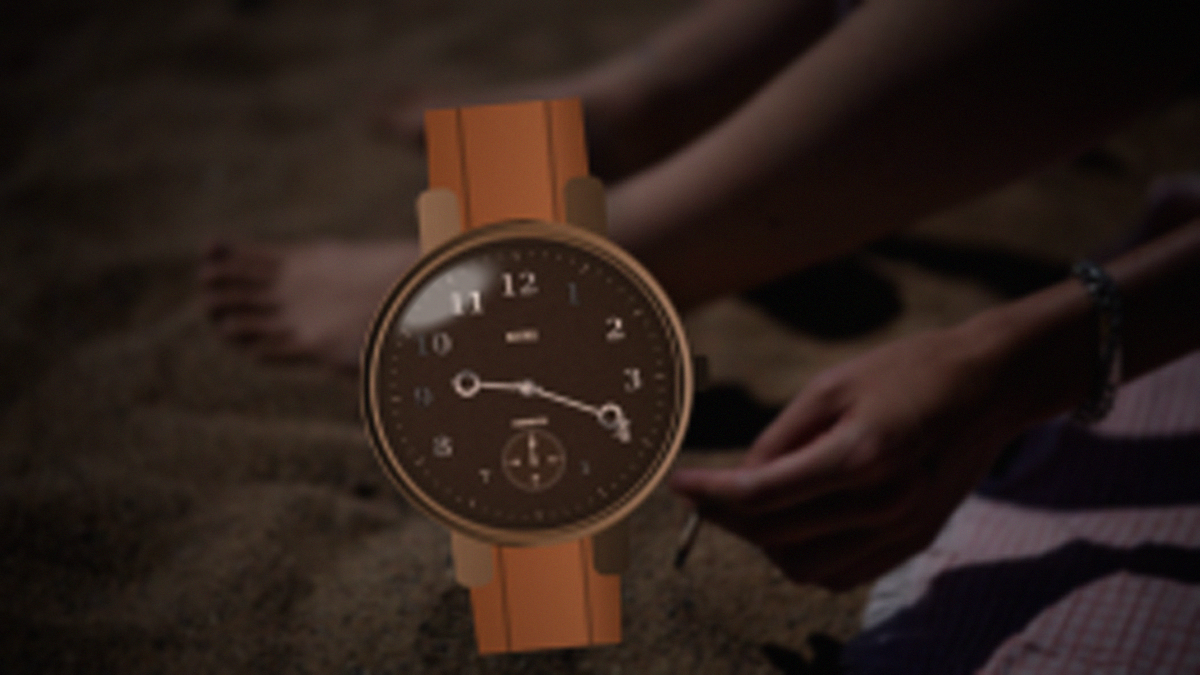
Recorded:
{"hour": 9, "minute": 19}
